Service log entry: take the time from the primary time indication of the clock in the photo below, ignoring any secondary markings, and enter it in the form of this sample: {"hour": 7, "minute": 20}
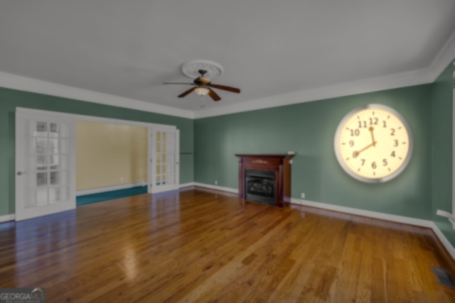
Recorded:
{"hour": 11, "minute": 40}
